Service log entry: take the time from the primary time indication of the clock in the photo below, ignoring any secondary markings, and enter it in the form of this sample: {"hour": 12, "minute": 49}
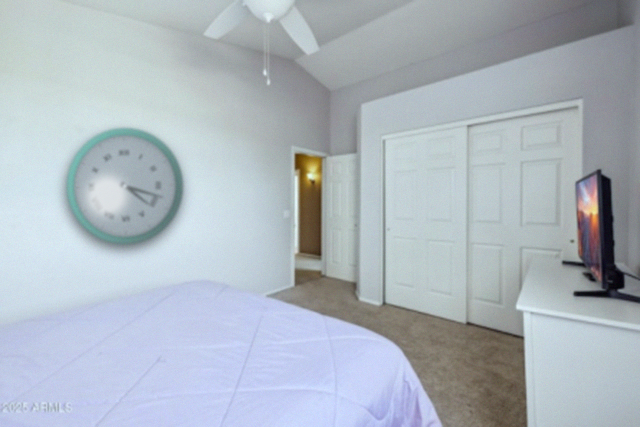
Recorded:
{"hour": 4, "minute": 18}
